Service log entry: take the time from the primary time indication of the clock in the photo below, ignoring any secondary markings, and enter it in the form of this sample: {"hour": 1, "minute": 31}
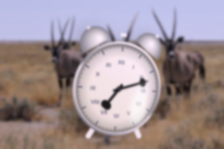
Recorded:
{"hour": 7, "minute": 12}
